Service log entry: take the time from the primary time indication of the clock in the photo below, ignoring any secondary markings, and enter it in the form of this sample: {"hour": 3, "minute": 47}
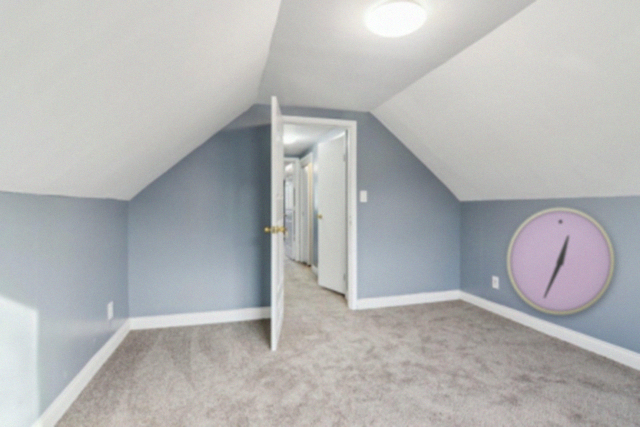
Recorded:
{"hour": 12, "minute": 34}
